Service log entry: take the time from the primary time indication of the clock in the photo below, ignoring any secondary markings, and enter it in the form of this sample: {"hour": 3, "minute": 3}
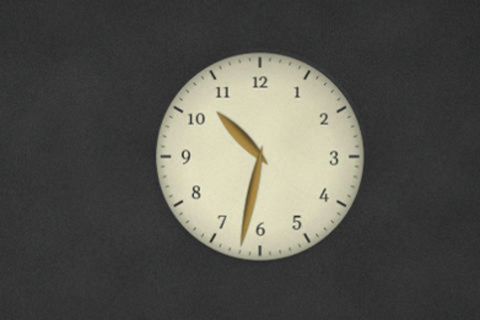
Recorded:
{"hour": 10, "minute": 32}
